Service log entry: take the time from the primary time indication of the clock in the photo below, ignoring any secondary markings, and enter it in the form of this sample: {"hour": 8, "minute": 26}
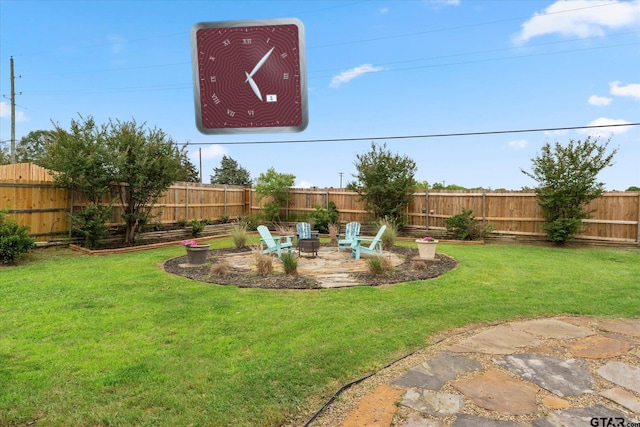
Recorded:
{"hour": 5, "minute": 7}
